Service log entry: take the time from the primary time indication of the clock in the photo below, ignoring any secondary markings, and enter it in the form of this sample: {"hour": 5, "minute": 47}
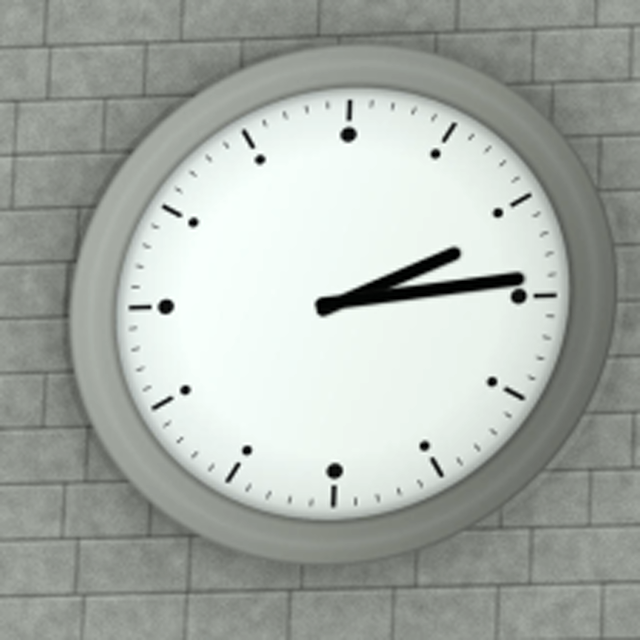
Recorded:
{"hour": 2, "minute": 14}
